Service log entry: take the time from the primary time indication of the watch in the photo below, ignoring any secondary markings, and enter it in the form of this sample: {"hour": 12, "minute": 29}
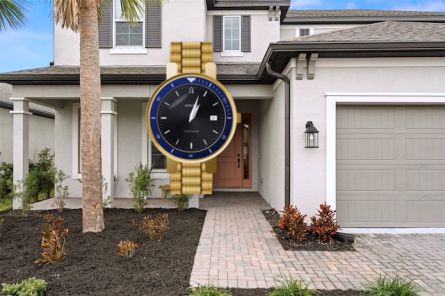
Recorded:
{"hour": 1, "minute": 3}
